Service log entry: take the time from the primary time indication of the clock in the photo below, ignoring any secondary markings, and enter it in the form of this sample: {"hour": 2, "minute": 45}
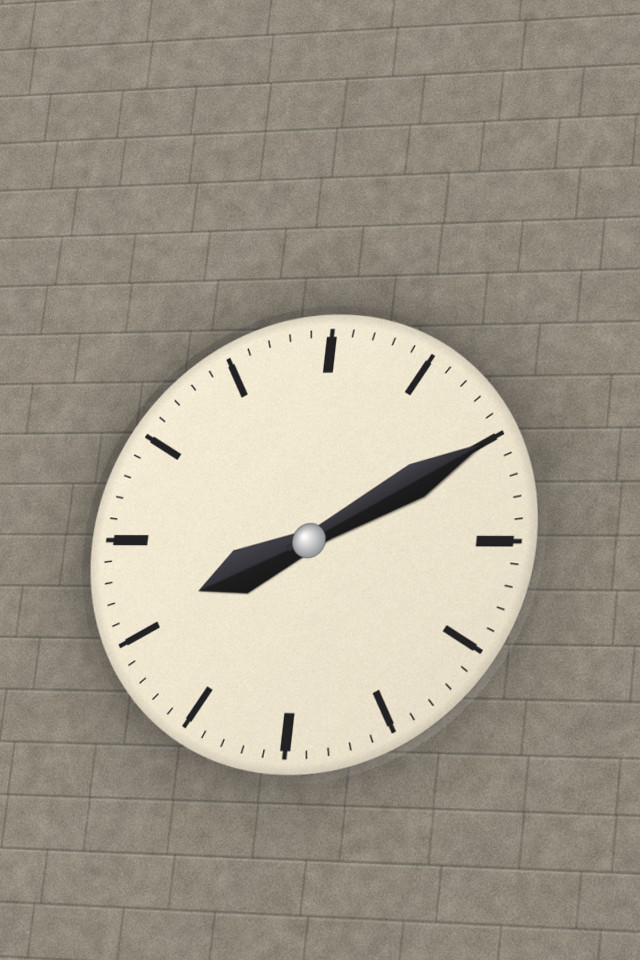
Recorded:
{"hour": 8, "minute": 10}
